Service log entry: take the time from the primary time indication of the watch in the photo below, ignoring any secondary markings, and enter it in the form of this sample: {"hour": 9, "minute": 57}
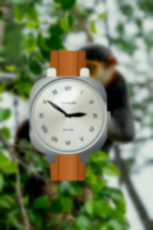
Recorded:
{"hour": 2, "minute": 51}
